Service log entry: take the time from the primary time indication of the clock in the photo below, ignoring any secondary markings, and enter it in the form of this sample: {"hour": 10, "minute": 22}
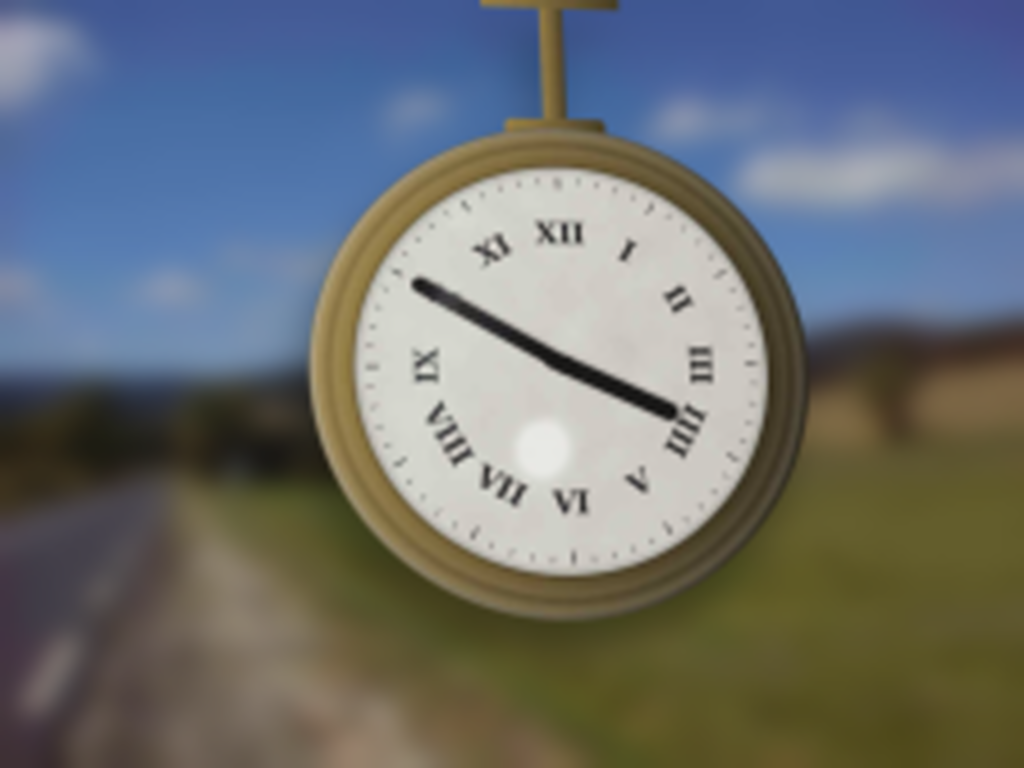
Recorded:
{"hour": 3, "minute": 50}
